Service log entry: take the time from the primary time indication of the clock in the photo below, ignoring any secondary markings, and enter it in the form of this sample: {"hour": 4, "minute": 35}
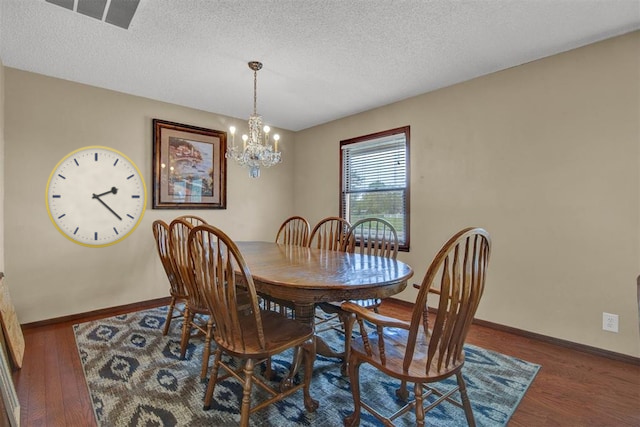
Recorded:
{"hour": 2, "minute": 22}
